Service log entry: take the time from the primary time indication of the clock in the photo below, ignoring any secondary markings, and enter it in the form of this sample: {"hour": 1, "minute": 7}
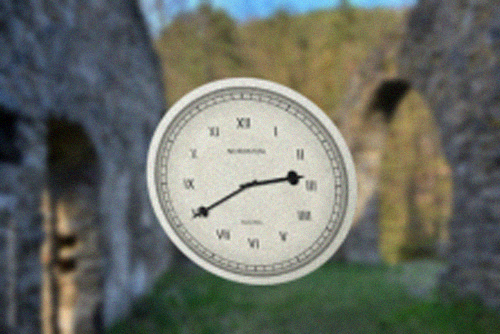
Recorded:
{"hour": 2, "minute": 40}
